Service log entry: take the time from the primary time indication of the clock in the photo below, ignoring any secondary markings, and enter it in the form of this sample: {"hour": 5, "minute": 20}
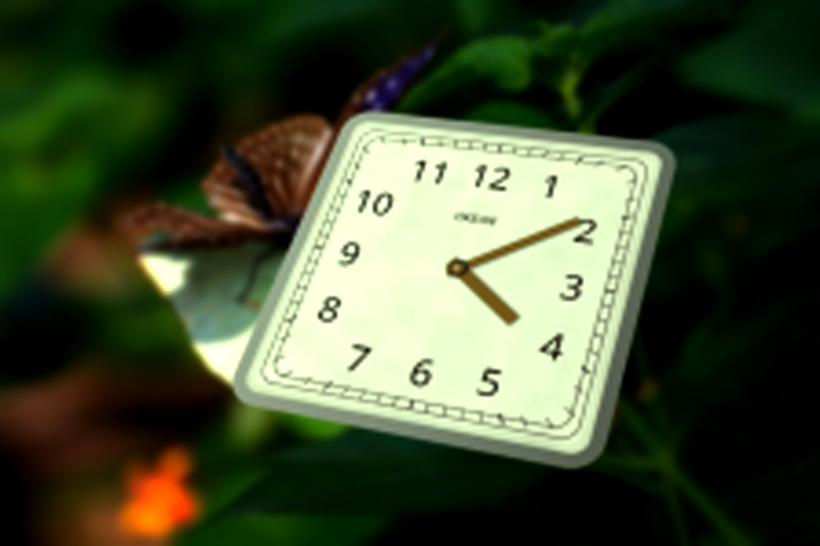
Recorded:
{"hour": 4, "minute": 9}
